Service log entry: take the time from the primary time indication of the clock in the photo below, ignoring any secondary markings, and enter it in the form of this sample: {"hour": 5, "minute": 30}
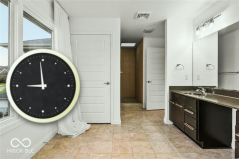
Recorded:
{"hour": 8, "minute": 59}
